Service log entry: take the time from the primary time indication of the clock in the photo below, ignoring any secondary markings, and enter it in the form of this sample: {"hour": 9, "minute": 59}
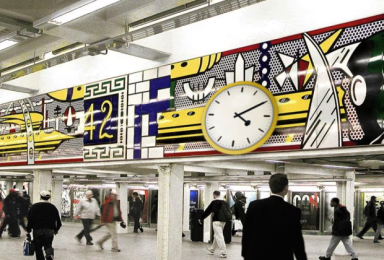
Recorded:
{"hour": 4, "minute": 10}
